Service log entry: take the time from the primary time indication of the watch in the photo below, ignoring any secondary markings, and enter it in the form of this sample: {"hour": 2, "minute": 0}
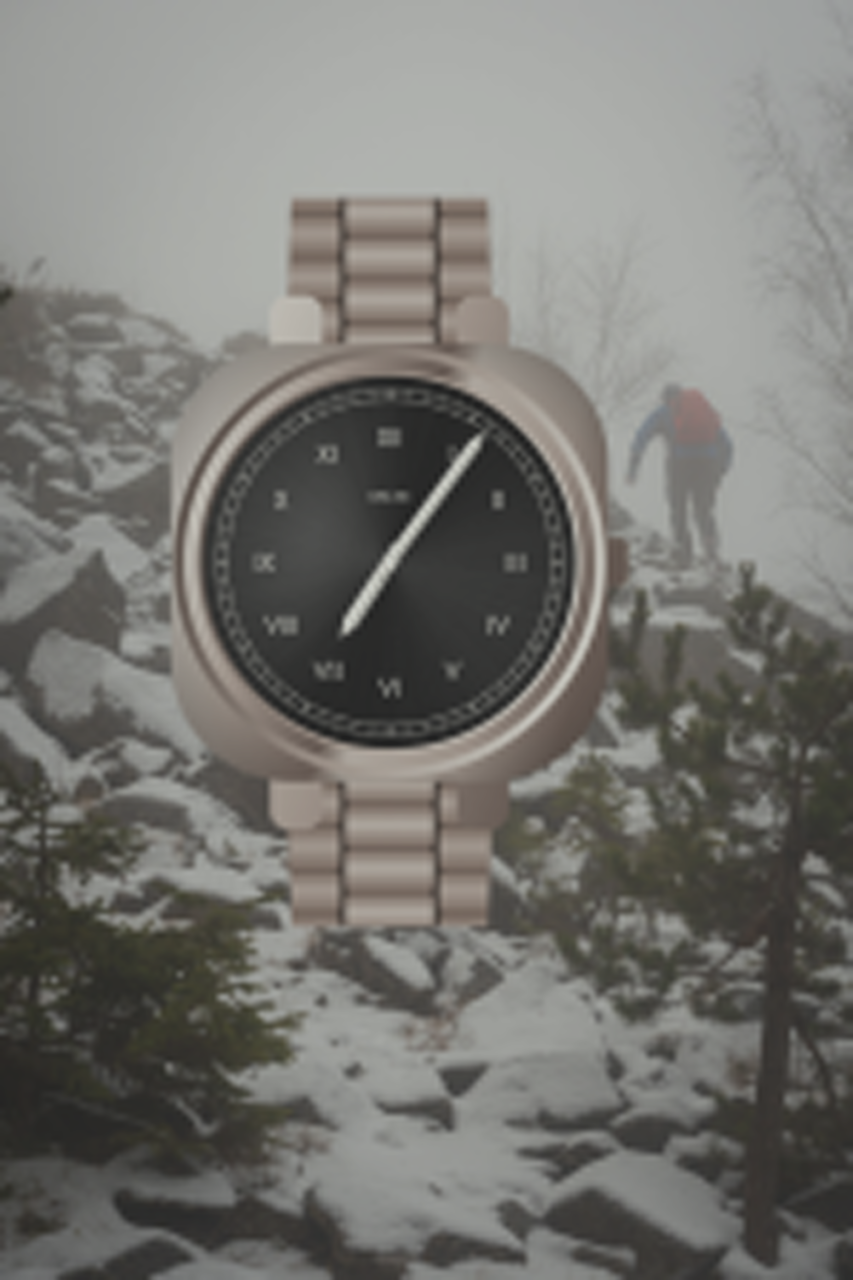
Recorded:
{"hour": 7, "minute": 6}
